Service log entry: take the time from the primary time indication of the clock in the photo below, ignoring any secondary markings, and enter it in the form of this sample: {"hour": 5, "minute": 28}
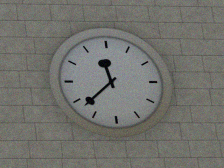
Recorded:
{"hour": 11, "minute": 38}
